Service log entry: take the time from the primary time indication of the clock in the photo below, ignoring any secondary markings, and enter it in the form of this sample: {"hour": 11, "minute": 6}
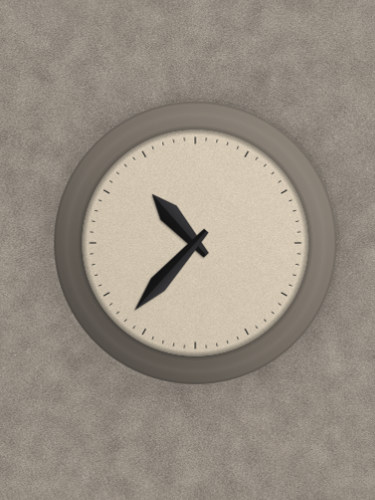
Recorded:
{"hour": 10, "minute": 37}
